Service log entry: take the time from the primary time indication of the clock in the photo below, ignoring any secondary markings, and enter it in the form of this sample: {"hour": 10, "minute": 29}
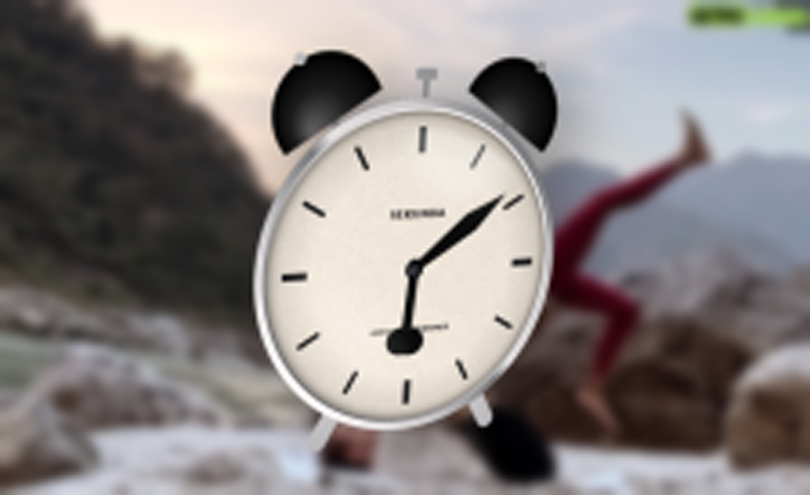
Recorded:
{"hour": 6, "minute": 9}
